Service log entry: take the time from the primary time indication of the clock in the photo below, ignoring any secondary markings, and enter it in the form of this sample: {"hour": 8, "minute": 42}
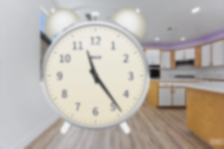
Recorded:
{"hour": 11, "minute": 24}
